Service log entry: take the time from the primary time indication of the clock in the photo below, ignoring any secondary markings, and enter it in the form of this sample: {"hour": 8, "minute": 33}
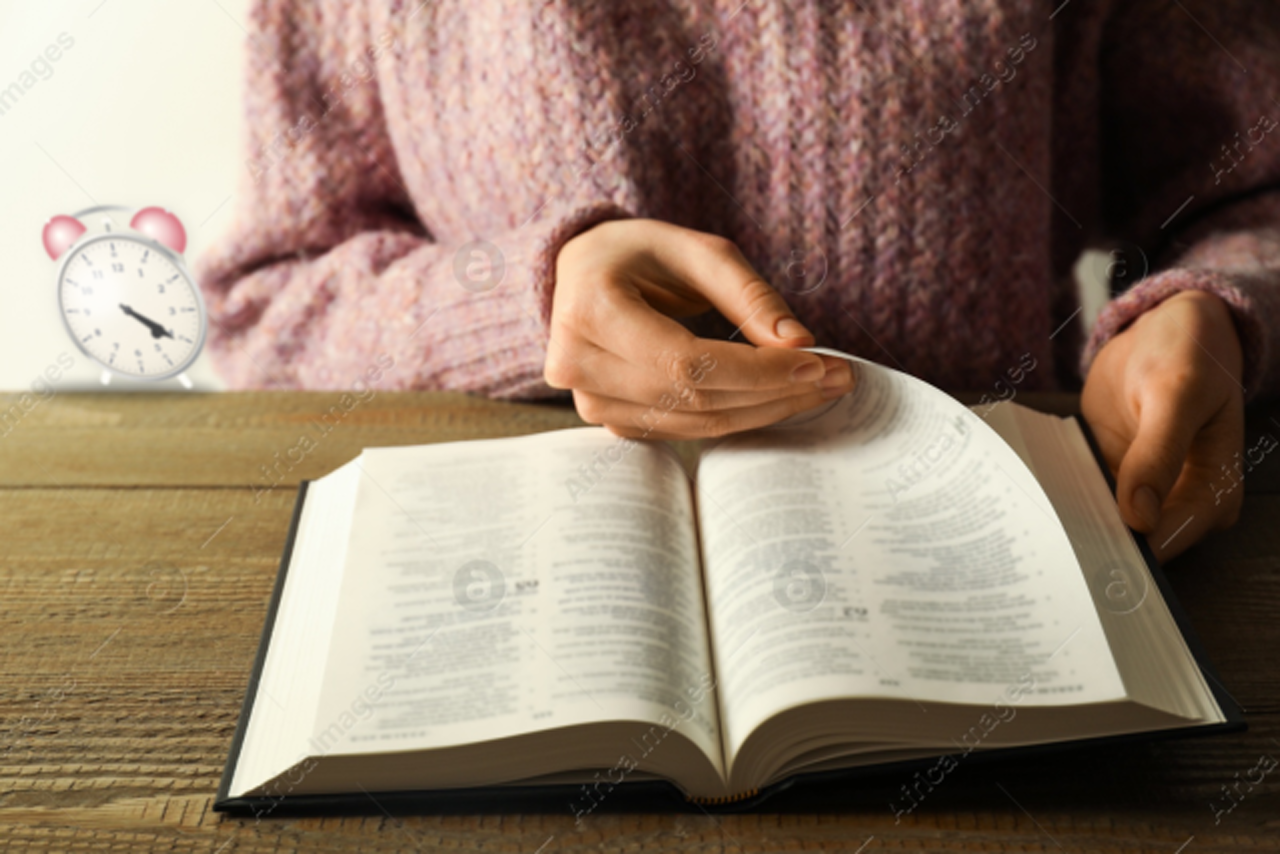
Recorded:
{"hour": 4, "minute": 21}
